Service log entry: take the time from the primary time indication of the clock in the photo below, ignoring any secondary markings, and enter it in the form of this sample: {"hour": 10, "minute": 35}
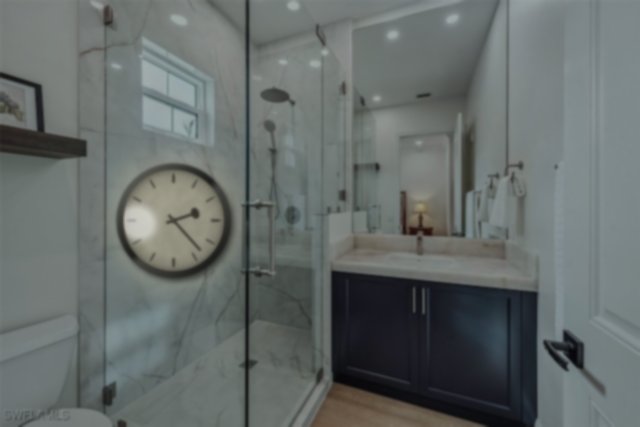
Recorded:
{"hour": 2, "minute": 23}
